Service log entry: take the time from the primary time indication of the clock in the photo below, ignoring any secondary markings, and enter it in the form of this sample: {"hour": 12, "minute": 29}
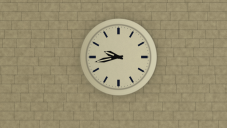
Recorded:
{"hour": 9, "minute": 43}
